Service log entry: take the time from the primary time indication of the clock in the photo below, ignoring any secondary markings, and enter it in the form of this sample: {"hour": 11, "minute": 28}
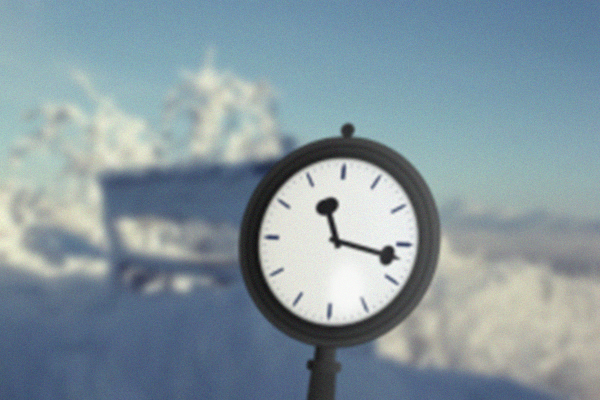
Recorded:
{"hour": 11, "minute": 17}
